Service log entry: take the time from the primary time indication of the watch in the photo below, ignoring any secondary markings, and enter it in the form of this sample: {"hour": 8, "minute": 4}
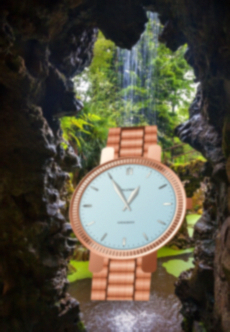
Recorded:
{"hour": 12, "minute": 55}
